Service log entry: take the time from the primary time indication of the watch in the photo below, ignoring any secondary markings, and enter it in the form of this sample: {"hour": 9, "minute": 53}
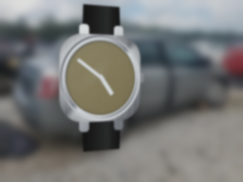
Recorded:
{"hour": 4, "minute": 51}
